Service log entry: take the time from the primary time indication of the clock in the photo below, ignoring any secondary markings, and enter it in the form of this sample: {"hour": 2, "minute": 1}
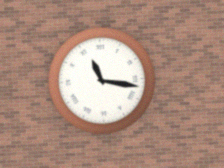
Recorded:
{"hour": 11, "minute": 17}
